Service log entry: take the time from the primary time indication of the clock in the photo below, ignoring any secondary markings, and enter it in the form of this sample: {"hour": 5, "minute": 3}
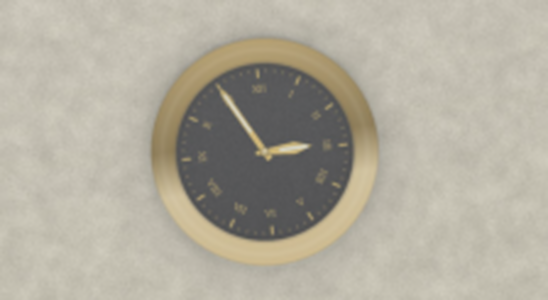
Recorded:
{"hour": 2, "minute": 55}
